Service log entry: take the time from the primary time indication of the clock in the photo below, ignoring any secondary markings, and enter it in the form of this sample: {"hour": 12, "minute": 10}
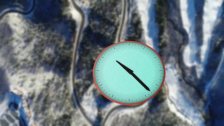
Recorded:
{"hour": 10, "minute": 23}
